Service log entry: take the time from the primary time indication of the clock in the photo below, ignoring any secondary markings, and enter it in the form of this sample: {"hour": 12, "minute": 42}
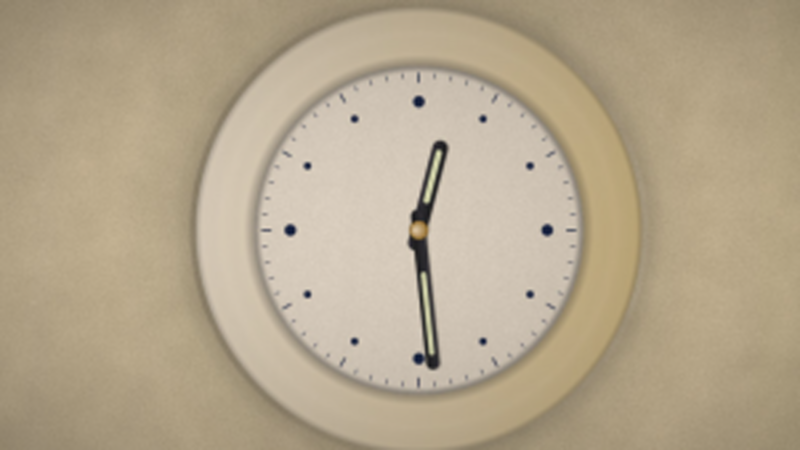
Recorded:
{"hour": 12, "minute": 29}
